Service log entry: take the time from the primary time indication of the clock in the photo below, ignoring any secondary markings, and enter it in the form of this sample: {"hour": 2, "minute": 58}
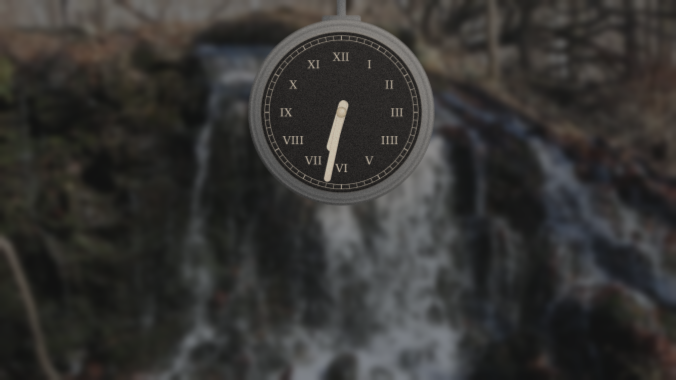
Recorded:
{"hour": 6, "minute": 32}
